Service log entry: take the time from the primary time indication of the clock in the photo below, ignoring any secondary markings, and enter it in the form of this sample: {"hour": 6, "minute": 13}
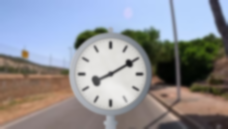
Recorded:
{"hour": 8, "minute": 10}
